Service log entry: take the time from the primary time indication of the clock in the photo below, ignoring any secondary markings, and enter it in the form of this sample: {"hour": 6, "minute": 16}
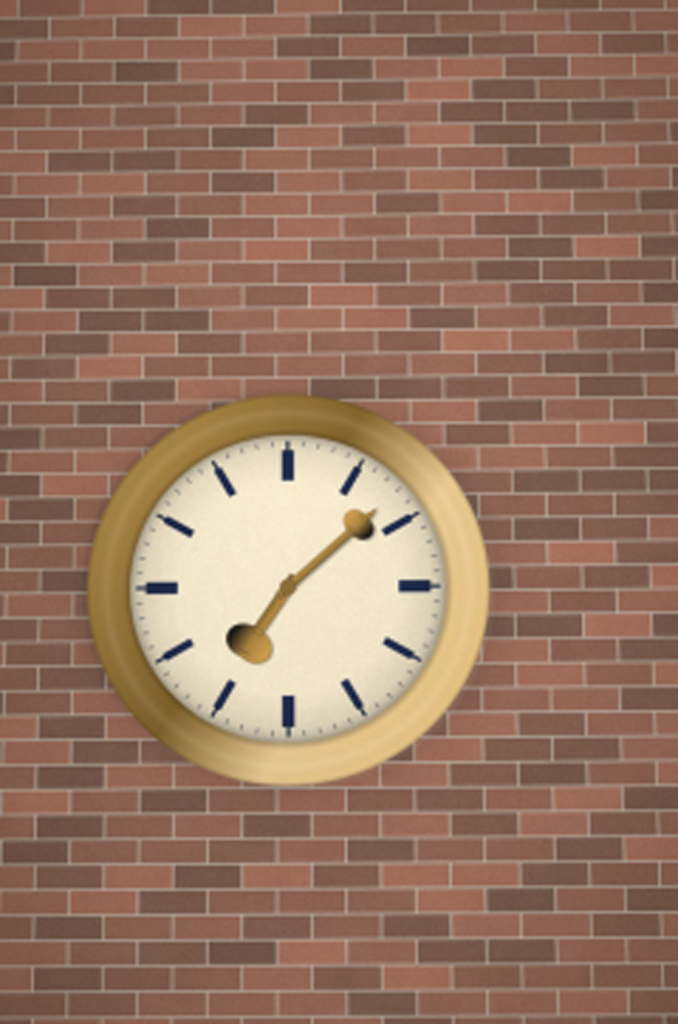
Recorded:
{"hour": 7, "minute": 8}
